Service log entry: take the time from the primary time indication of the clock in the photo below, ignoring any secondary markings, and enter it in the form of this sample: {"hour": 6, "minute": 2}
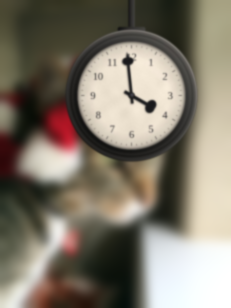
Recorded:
{"hour": 3, "minute": 59}
